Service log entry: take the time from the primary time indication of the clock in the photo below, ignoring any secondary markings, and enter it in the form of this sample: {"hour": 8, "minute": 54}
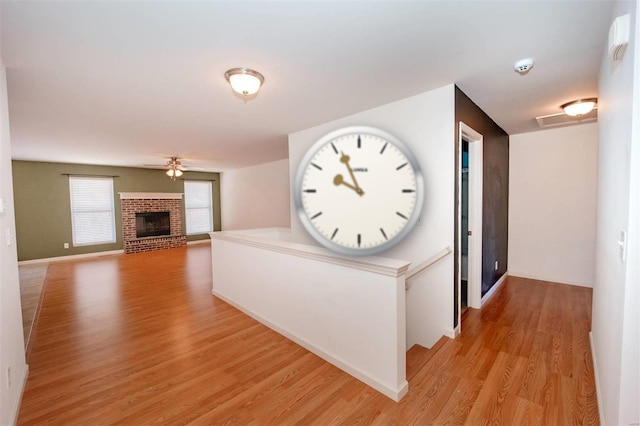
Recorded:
{"hour": 9, "minute": 56}
